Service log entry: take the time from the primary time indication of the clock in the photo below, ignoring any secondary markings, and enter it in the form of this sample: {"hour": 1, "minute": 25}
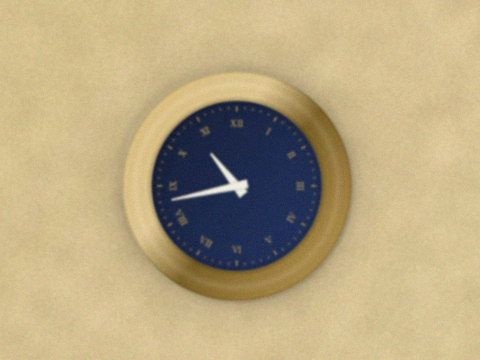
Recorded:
{"hour": 10, "minute": 43}
